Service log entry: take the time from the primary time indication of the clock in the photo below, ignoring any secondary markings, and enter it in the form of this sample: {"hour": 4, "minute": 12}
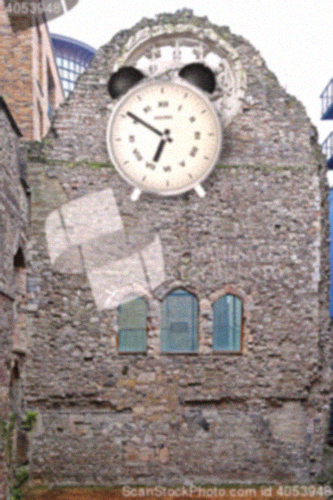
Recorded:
{"hour": 6, "minute": 51}
